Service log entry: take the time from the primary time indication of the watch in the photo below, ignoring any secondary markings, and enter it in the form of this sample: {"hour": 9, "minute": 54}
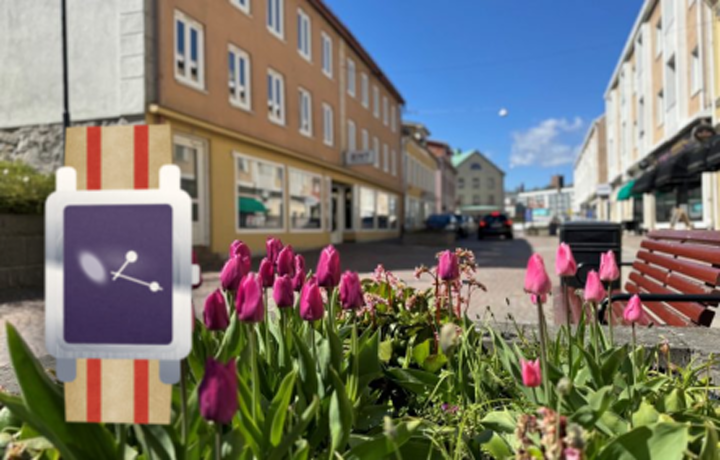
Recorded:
{"hour": 1, "minute": 18}
